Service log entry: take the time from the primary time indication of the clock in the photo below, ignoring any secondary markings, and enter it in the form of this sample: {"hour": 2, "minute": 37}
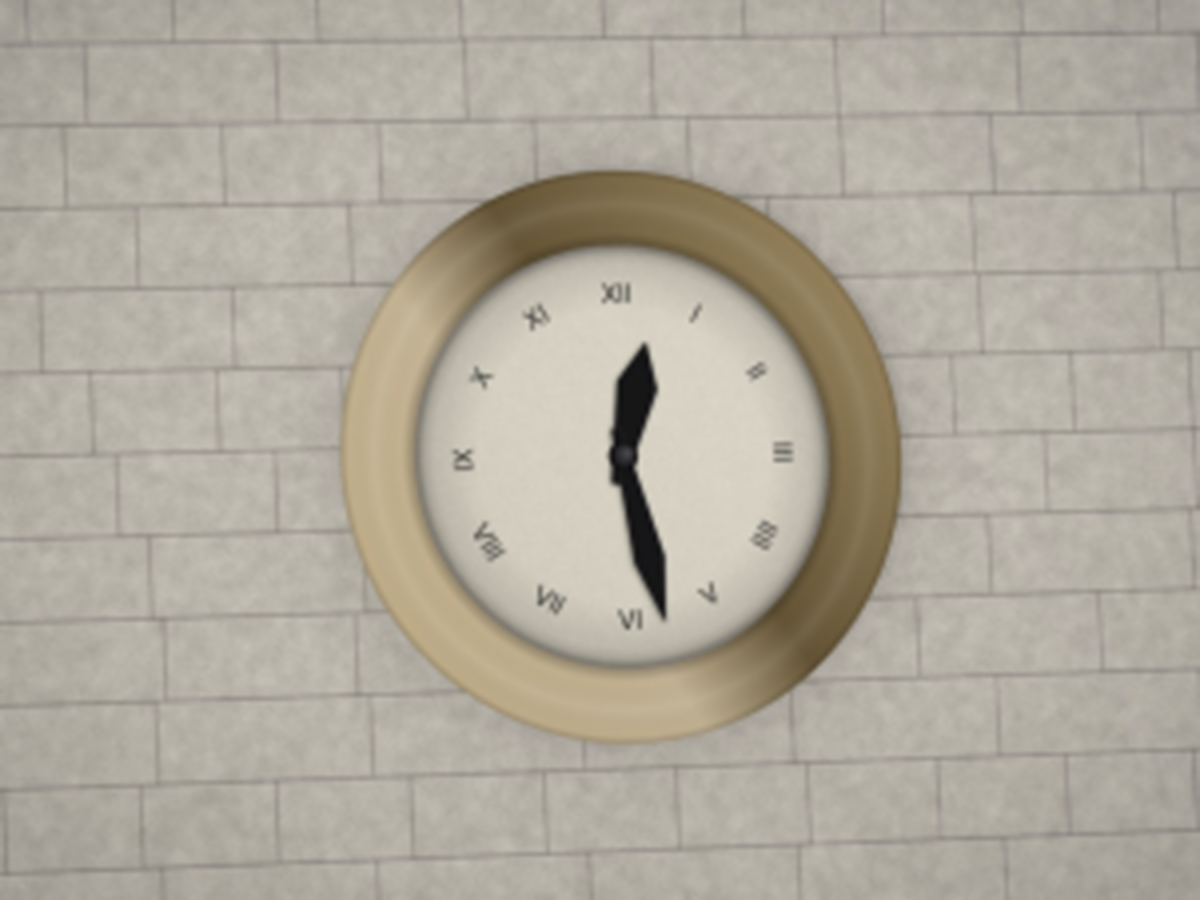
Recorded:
{"hour": 12, "minute": 28}
